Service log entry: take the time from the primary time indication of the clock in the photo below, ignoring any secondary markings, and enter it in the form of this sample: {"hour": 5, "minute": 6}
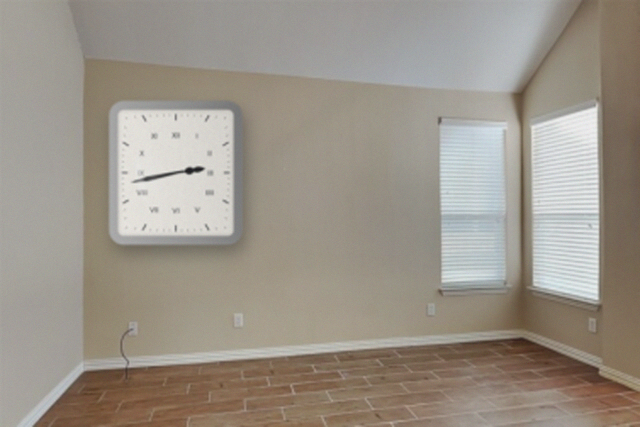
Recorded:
{"hour": 2, "minute": 43}
